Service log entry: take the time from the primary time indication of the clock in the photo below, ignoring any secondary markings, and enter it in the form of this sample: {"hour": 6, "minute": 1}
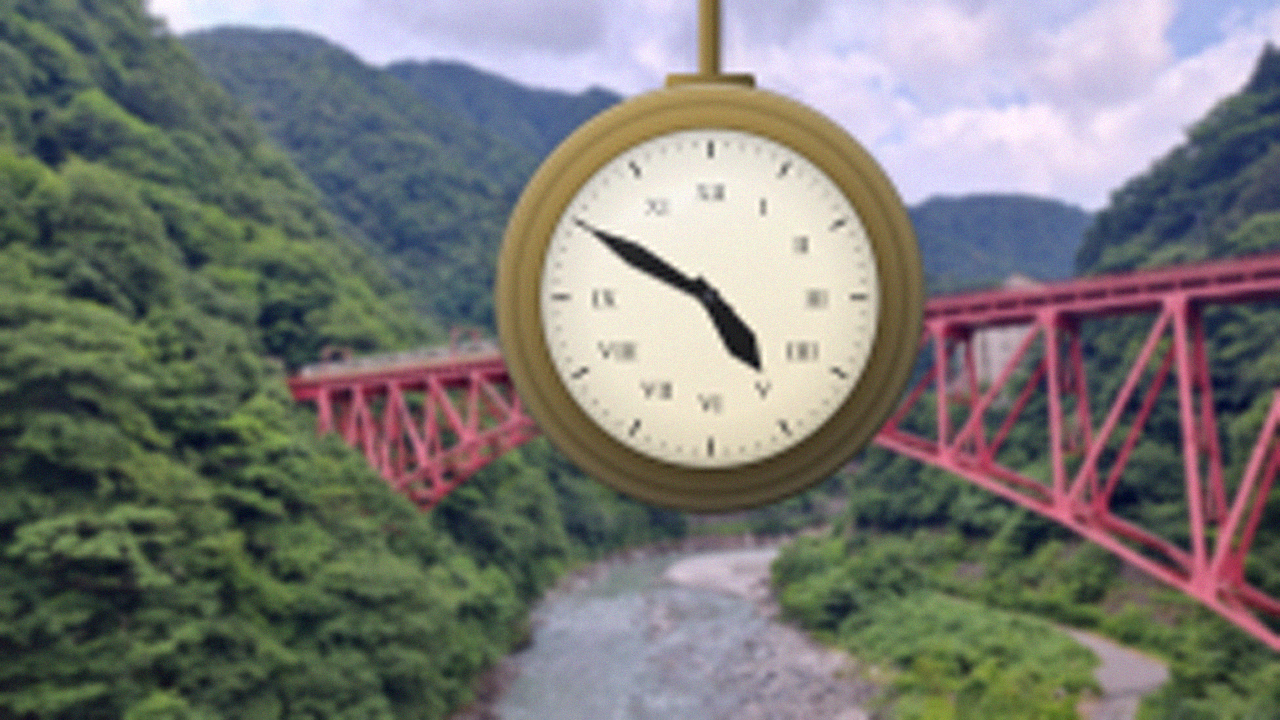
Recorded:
{"hour": 4, "minute": 50}
